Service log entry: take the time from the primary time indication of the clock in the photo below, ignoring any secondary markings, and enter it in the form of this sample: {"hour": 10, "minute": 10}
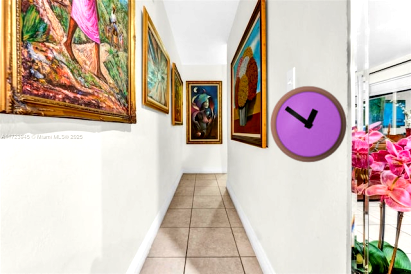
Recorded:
{"hour": 12, "minute": 51}
